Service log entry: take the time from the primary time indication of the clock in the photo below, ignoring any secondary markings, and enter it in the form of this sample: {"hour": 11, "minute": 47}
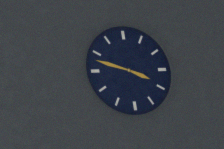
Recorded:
{"hour": 3, "minute": 48}
